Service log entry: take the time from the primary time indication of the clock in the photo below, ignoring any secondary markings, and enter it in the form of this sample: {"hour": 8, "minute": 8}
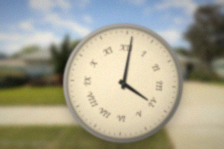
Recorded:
{"hour": 4, "minute": 1}
